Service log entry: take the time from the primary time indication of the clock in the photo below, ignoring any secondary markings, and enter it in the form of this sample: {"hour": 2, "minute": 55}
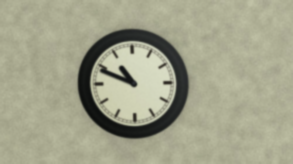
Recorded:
{"hour": 10, "minute": 49}
